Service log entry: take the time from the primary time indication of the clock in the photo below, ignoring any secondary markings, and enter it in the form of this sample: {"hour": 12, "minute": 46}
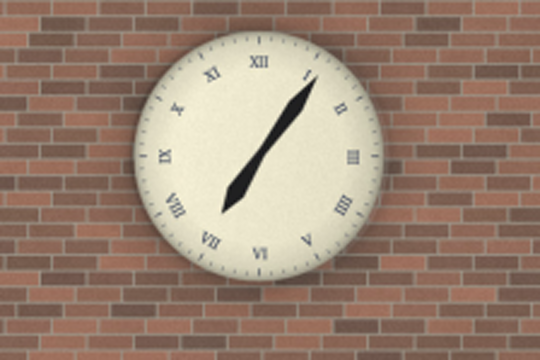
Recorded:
{"hour": 7, "minute": 6}
